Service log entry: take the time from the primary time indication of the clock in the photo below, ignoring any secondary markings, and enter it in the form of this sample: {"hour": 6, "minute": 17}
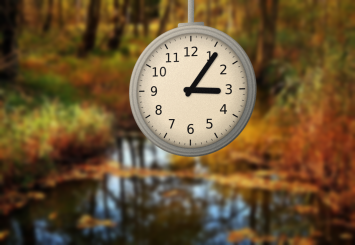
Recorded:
{"hour": 3, "minute": 6}
